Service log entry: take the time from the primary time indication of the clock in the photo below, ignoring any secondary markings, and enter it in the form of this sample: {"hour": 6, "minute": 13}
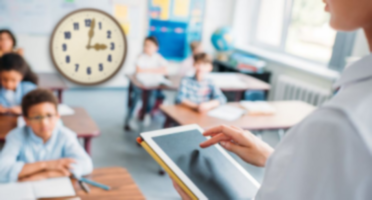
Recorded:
{"hour": 3, "minute": 2}
